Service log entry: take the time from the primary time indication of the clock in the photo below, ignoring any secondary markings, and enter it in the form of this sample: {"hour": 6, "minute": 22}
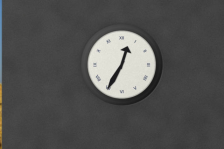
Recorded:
{"hour": 12, "minute": 35}
